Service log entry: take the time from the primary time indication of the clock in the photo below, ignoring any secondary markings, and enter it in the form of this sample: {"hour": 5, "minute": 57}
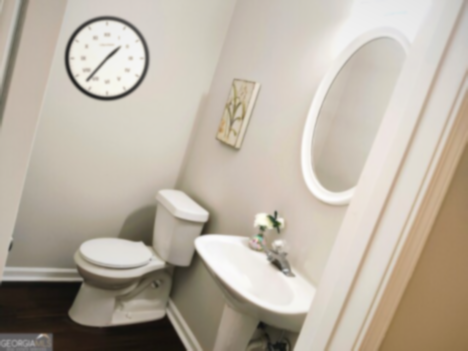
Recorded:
{"hour": 1, "minute": 37}
